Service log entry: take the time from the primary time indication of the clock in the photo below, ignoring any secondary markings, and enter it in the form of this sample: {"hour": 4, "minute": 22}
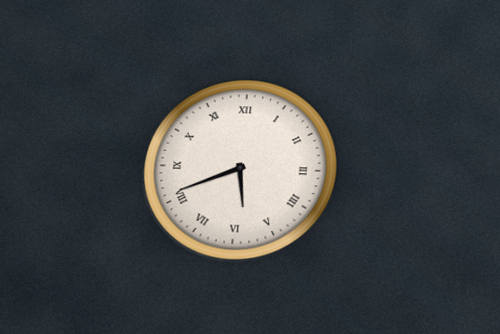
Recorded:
{"hour": 5, "minute": 41}
